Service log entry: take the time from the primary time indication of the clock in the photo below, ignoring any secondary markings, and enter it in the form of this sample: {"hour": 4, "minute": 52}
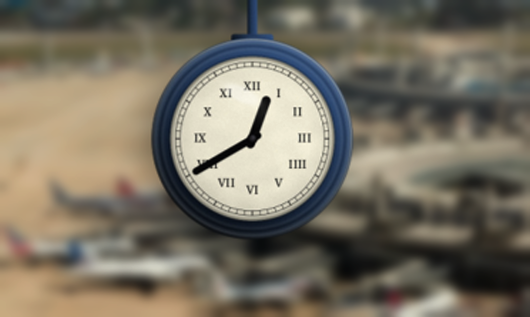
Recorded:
{"hour": 12, "minute": 40}
